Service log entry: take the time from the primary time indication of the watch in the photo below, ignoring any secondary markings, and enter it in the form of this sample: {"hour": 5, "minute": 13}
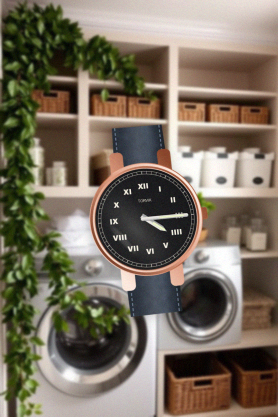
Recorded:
{"hour": 4, "minute": 15}
